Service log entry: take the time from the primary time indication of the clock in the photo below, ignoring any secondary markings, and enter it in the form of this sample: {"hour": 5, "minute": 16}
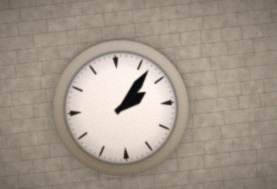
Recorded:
{"hour": 2, "minute": 7}
